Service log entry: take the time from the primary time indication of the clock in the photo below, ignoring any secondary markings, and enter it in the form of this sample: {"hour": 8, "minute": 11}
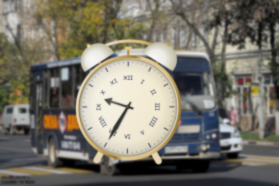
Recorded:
{"hour": 9, "minute": 35}
